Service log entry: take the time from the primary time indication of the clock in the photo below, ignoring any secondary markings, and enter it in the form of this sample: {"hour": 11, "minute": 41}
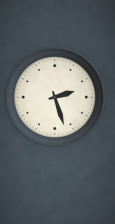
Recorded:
{"hour": 2, "minute": 27}
